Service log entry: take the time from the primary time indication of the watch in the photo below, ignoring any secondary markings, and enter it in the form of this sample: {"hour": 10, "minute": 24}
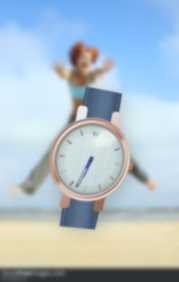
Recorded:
{"hour": 6, "minute": 33}
